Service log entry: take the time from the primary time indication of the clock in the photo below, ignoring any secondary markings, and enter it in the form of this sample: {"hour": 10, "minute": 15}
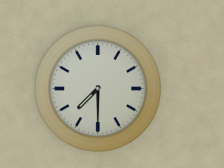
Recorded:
{"hour": 7, "minute": 30}
